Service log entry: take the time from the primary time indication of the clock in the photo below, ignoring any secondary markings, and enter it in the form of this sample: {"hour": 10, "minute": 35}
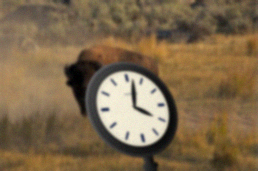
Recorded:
{"hour": 4, "minute": 2}
